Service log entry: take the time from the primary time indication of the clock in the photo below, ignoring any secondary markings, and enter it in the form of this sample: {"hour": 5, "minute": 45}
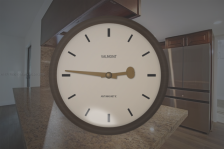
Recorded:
{"hour": 2, "minute": 46}
